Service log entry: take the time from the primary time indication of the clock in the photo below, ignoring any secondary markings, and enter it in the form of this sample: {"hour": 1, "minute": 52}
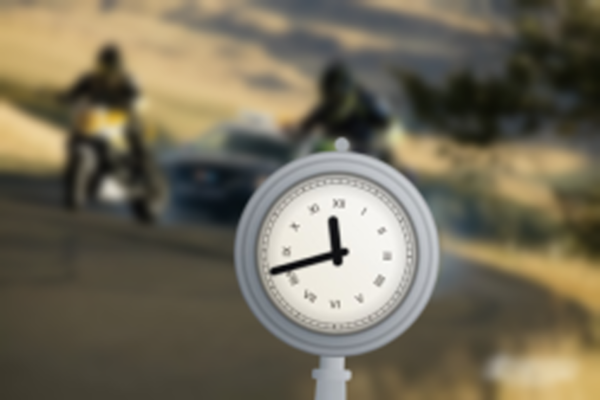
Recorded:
{"hour": 11, "minute": 42}
